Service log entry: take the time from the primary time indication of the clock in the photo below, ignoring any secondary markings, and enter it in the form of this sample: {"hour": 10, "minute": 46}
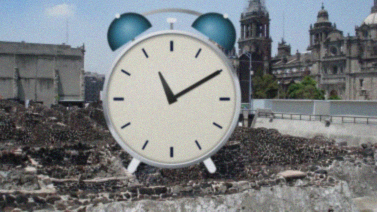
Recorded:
{"hour": 11, "minute": 10}
